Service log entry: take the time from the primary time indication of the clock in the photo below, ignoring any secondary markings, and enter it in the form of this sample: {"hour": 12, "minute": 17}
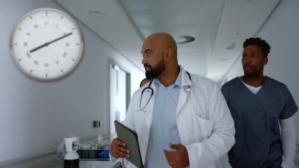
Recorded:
{"hour": 8, "minute": 11}
